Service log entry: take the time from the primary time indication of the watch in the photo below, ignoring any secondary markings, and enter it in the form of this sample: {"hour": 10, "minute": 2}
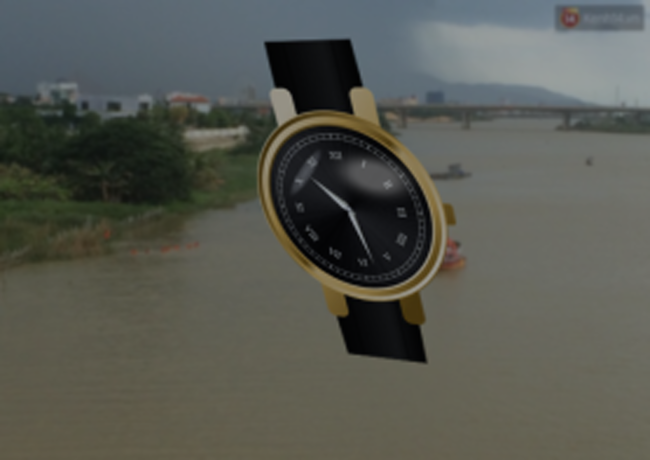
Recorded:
{"hour": 10, "minute": 28}
